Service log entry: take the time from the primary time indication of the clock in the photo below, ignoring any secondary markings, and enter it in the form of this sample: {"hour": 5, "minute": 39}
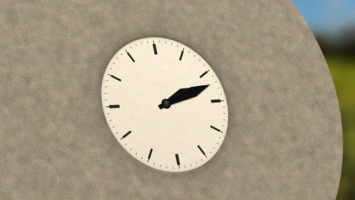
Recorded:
{"hour": 2, "minute": 12}
